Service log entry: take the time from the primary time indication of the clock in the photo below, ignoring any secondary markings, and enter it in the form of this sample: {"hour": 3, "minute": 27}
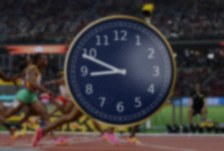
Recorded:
{"hour": 8, "minute": 49}
